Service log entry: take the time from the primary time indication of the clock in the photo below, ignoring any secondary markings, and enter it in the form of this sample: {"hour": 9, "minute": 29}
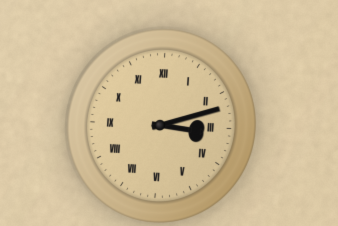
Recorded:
{"hour": 3, "minute": 12}
